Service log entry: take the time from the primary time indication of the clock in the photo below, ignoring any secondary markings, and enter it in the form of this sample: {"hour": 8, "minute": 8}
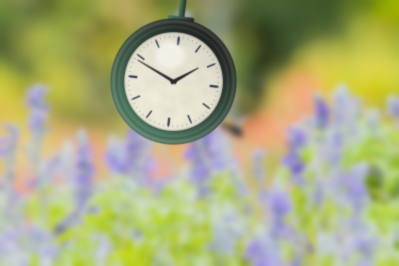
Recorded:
{"hour": 1, "minute": 49}
